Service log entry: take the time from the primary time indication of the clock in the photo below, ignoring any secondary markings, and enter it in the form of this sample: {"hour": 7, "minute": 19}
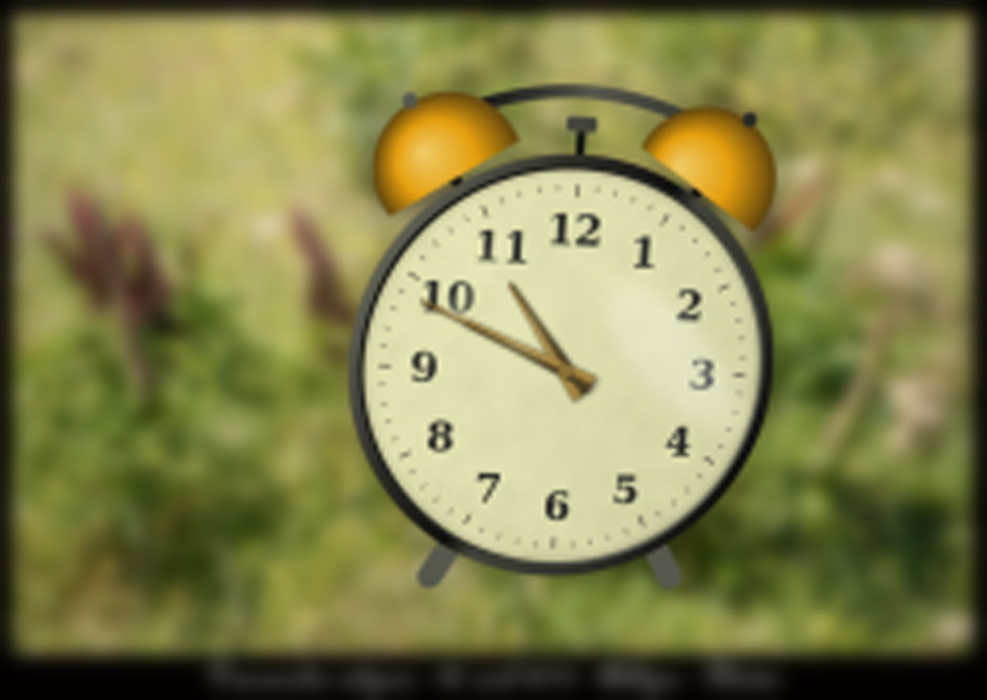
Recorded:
{"hour": 10, "minute": 49}
